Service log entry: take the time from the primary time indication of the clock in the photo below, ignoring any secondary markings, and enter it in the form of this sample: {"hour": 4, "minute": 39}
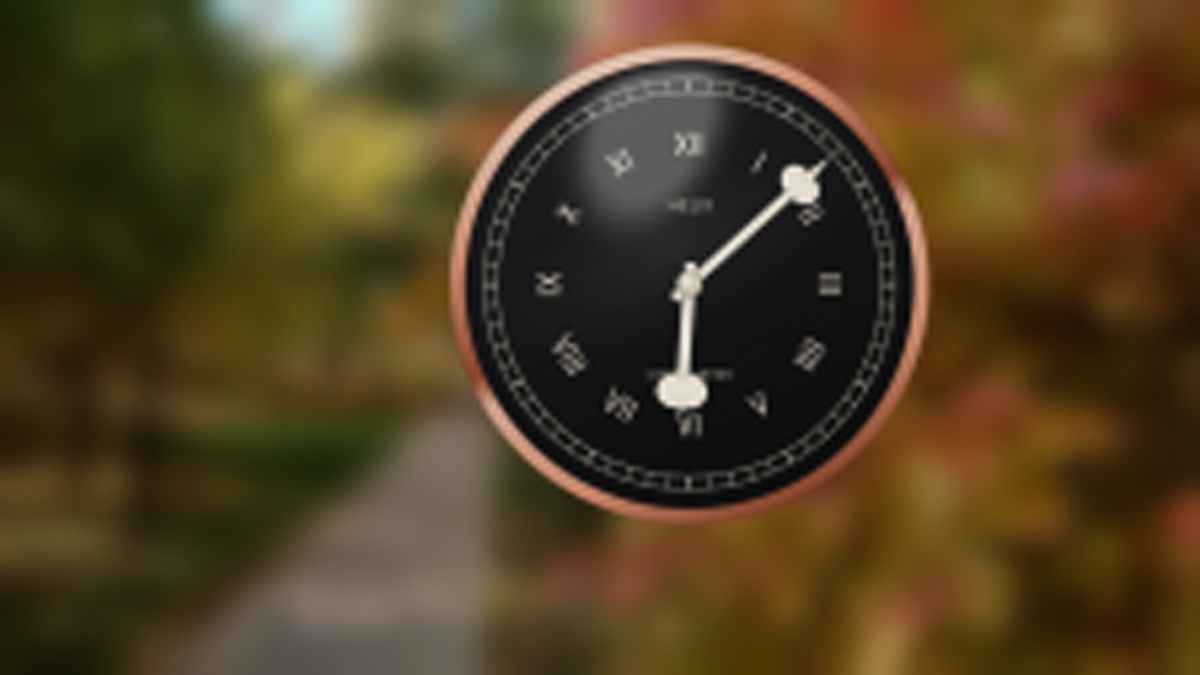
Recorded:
{"hour": 6, "minute": 8}
